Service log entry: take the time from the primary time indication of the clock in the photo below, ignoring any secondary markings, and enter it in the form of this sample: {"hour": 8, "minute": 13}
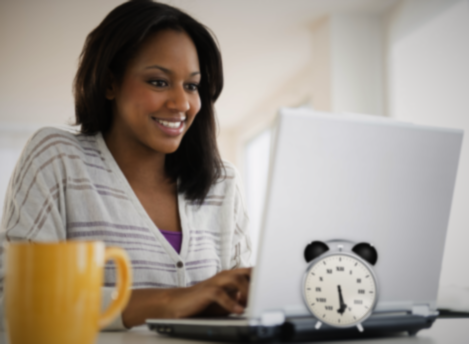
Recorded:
{"hour": 5, "minute": 29}
